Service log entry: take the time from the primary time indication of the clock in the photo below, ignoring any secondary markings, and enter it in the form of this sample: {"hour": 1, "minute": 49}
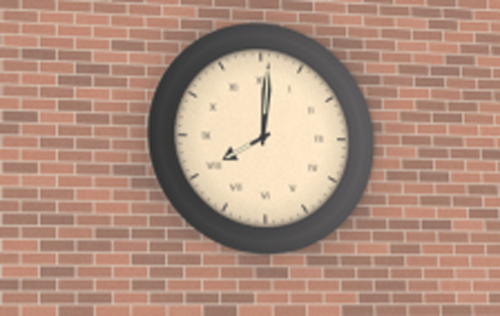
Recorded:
{"hour": 8, "minute": 1}
